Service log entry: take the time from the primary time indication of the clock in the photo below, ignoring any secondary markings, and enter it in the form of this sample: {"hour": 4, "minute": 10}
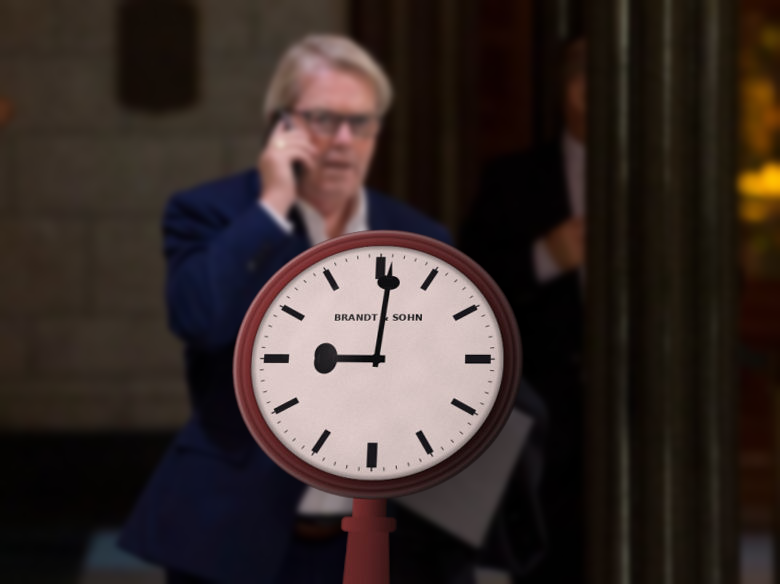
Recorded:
{"hour": 9, "minute": 1}
